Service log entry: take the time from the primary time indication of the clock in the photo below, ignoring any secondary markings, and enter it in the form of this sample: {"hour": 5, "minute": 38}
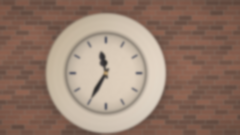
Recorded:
{"hour": 11, "minute": 35}
